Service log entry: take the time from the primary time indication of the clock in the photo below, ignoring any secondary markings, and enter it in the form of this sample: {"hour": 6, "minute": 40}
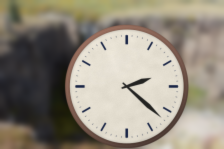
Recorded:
{"hour": 2, "minute": 22}
